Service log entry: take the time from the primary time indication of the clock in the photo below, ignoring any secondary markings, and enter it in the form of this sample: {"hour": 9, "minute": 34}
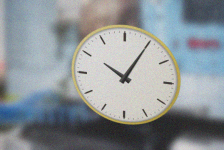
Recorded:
{"hour": 10, "minute": 5}
